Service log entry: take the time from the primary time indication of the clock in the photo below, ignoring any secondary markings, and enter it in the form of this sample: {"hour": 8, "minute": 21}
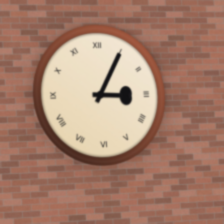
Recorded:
{"hour": 3, "minute": 5}
